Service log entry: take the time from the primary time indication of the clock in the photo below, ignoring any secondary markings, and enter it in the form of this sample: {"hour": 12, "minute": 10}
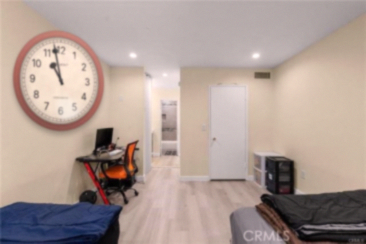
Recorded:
{"hour": 10, "minute": 58}
